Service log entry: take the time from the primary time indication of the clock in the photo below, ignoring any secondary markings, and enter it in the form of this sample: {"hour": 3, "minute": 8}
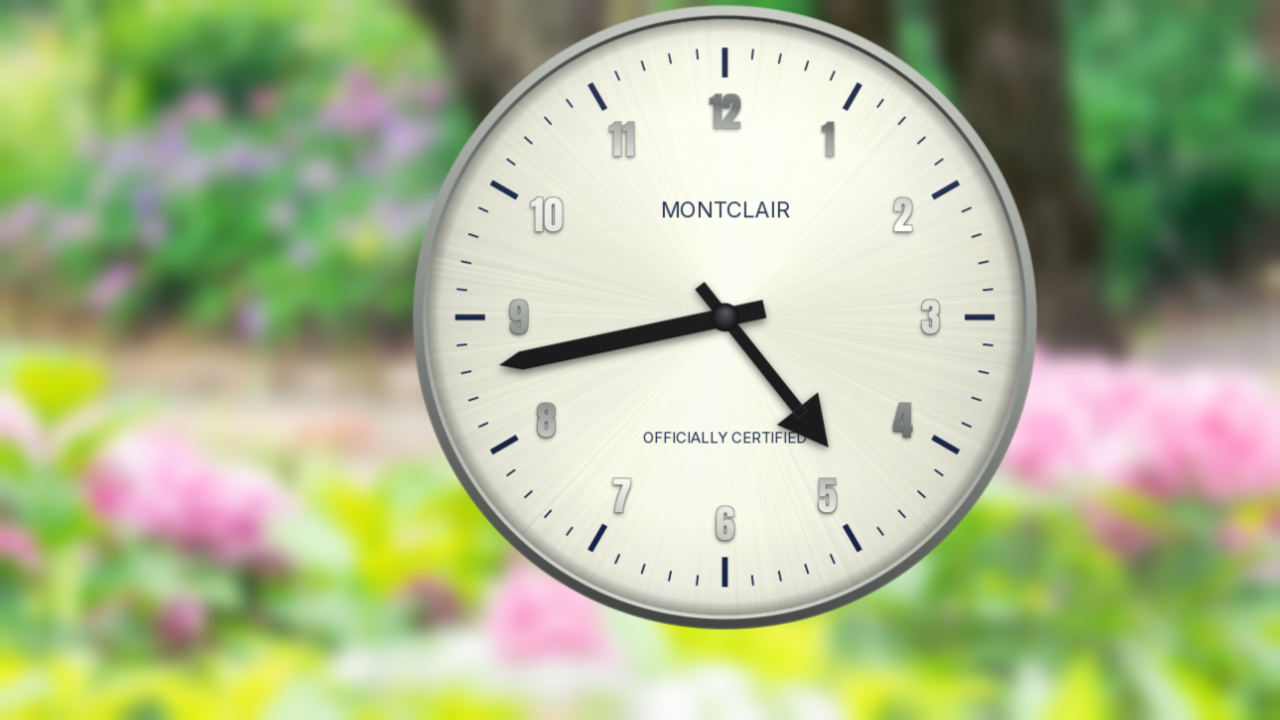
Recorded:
{"hour": 4, "minute": 43}
